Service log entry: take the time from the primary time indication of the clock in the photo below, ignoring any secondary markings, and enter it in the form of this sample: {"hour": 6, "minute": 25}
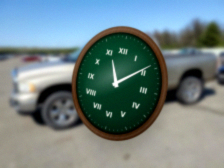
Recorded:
{"hour": 11, "minute": 9}
